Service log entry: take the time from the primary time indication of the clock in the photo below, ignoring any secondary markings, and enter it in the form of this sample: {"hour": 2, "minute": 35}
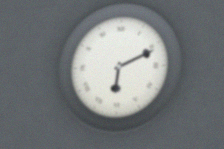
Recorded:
{"hour": 6, "minute": 11}
